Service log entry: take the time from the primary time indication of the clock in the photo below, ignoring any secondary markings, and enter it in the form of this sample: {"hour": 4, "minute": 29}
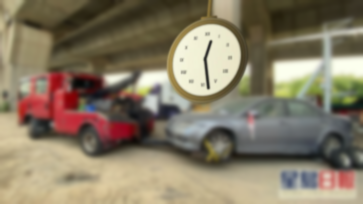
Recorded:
{"hour": 12, "minute": 28}
